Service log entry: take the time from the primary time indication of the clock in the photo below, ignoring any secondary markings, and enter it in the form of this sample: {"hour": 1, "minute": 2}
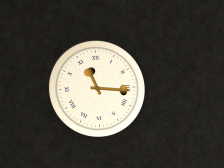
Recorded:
{"hour": 11, "minute": 16}
